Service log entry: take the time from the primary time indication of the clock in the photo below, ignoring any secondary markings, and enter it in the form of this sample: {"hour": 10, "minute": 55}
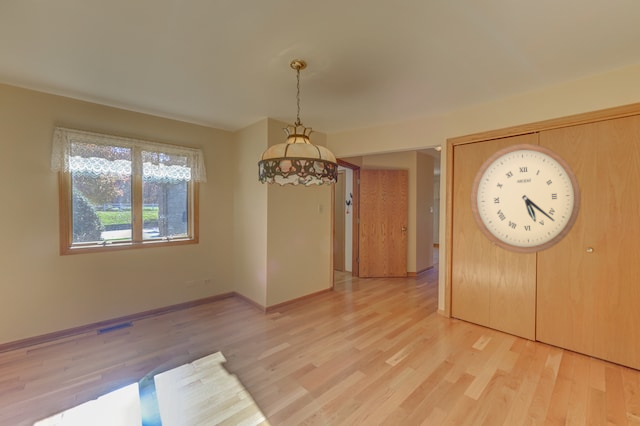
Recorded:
{"hour": 5, "minute": 22}
